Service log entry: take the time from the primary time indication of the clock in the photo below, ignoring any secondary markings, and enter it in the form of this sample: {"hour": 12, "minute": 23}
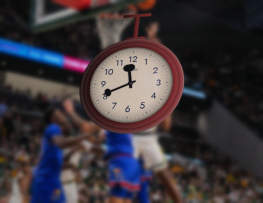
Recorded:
{"hour": 11, "minute": 41}
